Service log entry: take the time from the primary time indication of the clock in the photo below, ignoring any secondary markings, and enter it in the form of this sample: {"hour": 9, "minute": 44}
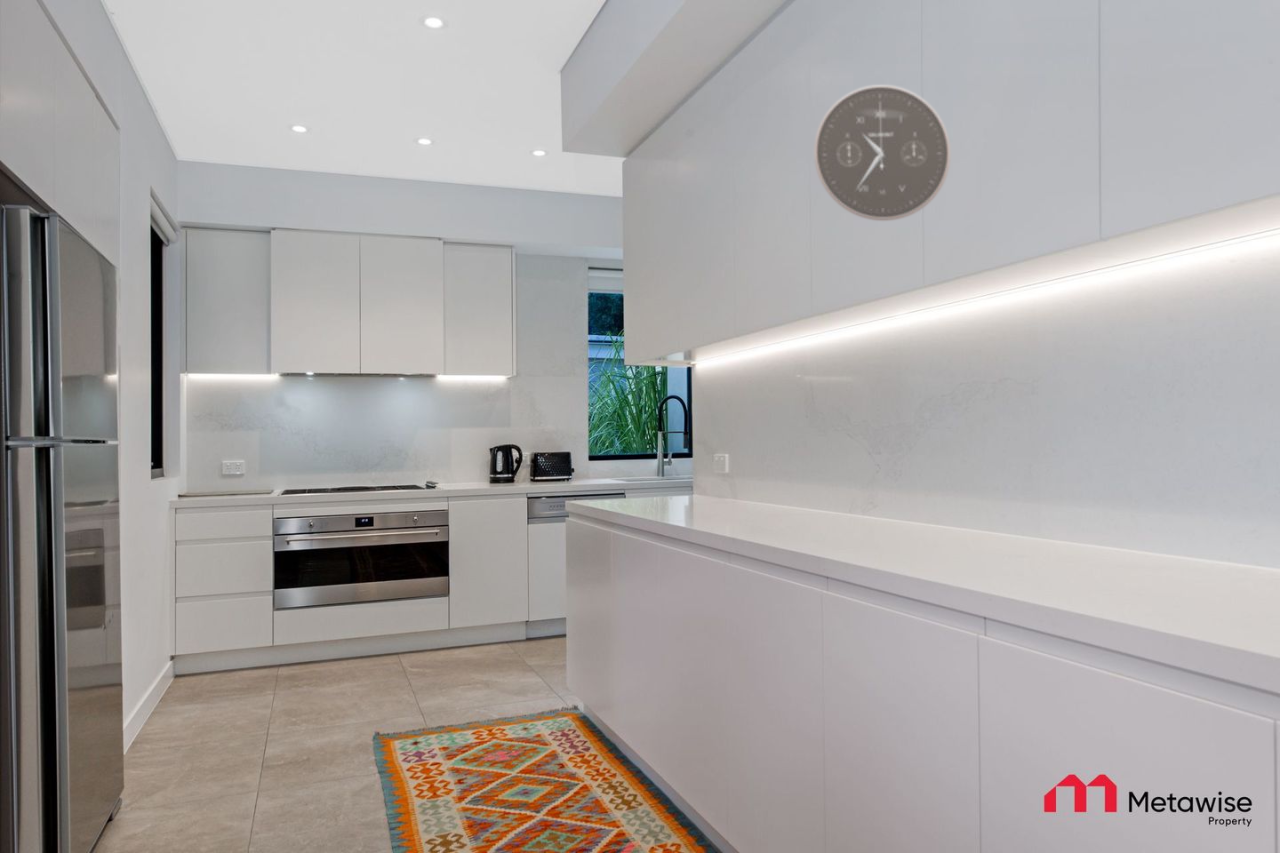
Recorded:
{"hour": 10, "minute": 36}
